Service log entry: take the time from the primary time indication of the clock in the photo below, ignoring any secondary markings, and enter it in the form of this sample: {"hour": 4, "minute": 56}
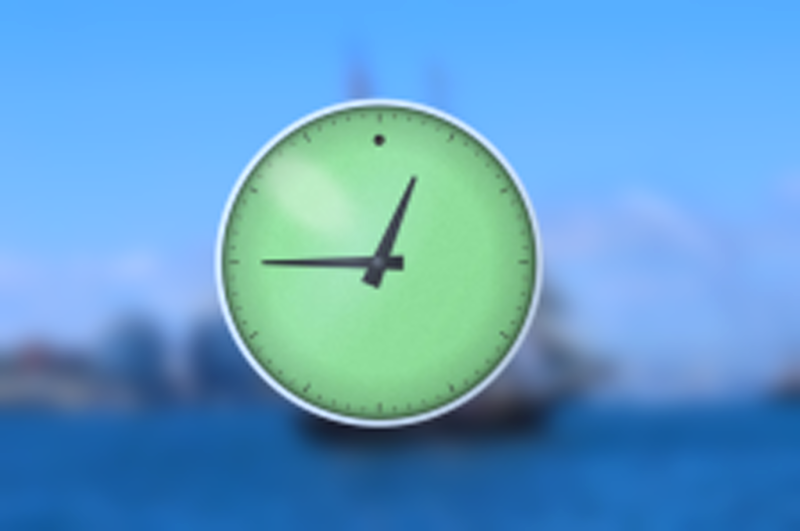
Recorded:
{"hour": 12, "minute": 45}
